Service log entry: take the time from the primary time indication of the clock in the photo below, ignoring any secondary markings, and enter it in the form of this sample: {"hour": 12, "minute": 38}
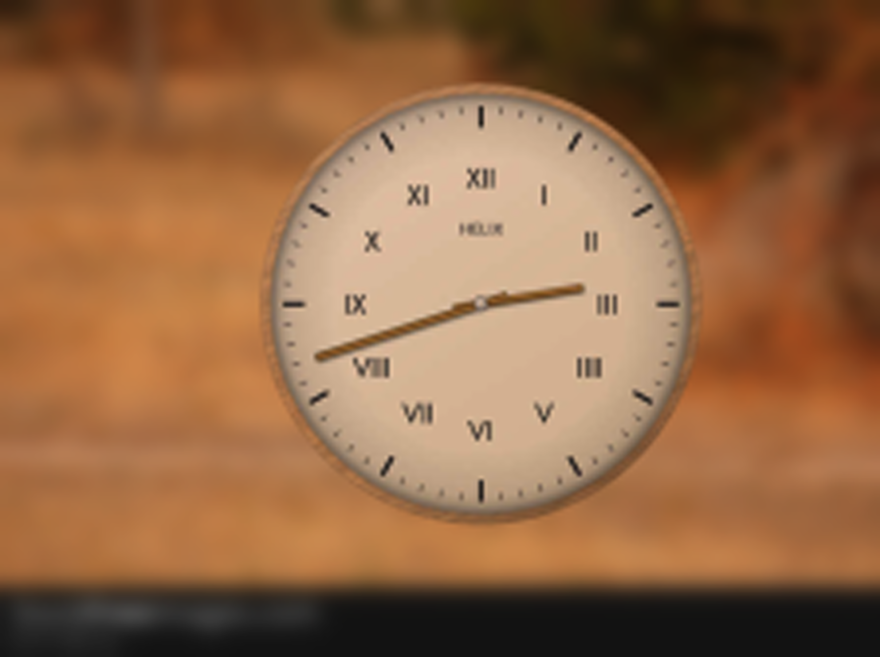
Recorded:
{"hour": 2, "minute": 42}
